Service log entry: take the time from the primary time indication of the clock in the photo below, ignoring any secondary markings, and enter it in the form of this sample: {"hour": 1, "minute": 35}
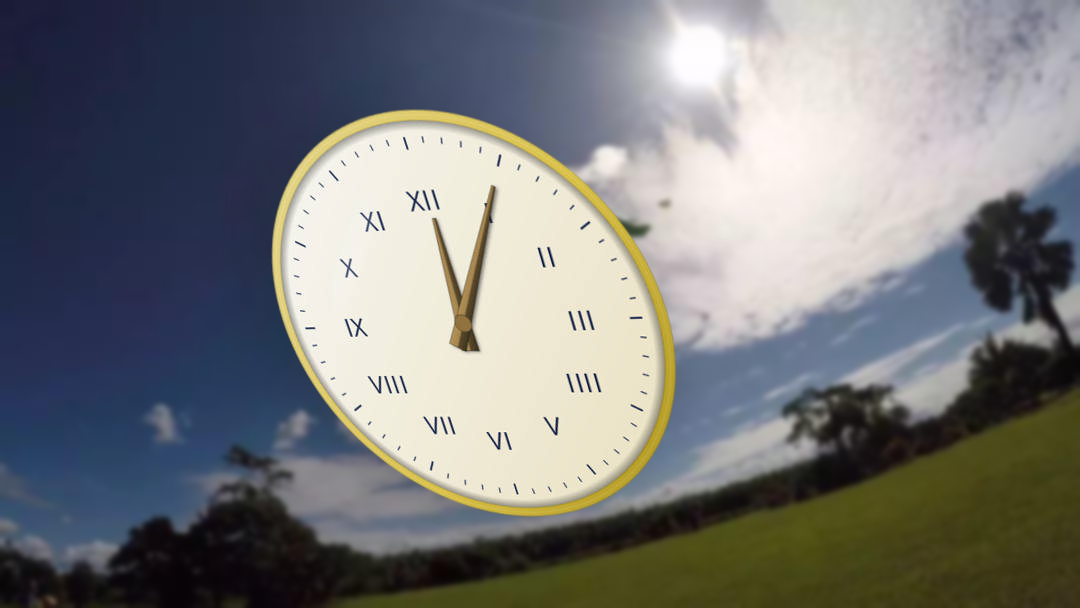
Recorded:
{"hour": 12, "minute": 5}
